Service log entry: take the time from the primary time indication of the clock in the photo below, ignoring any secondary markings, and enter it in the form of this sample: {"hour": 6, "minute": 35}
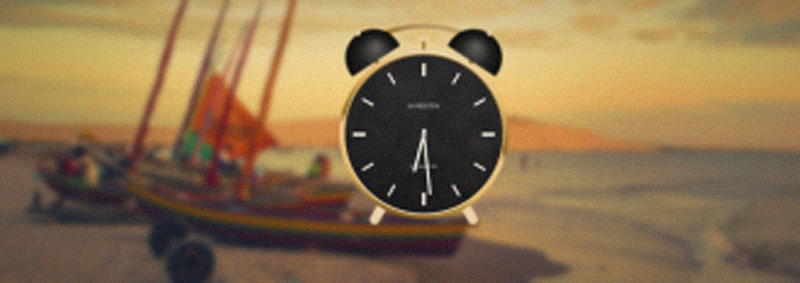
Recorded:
{"hour": 6, "minute": 29}
